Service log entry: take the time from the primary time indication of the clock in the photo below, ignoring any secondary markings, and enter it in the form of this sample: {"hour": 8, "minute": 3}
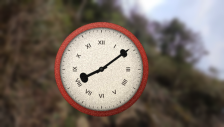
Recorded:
{"hour": 8, "minute": 9}
